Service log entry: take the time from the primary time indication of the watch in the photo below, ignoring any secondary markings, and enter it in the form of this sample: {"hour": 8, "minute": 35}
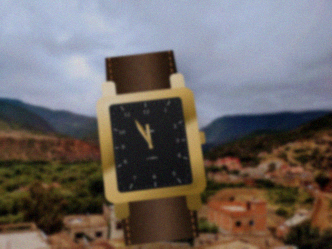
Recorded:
{"hour": 11, "minute": 56}
